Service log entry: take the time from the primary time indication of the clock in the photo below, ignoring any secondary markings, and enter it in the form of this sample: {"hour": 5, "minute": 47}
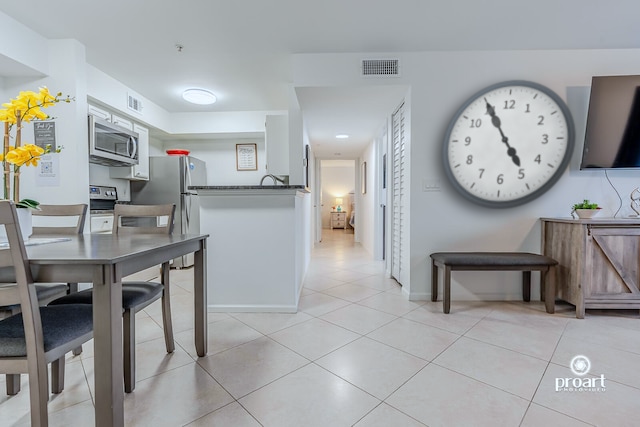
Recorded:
{"hour": 4, "minute": 55}
